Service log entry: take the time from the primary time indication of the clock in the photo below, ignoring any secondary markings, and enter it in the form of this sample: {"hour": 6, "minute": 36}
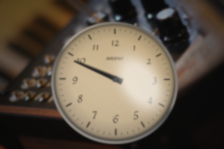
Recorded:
{"hour": 9, "minute": 49}
